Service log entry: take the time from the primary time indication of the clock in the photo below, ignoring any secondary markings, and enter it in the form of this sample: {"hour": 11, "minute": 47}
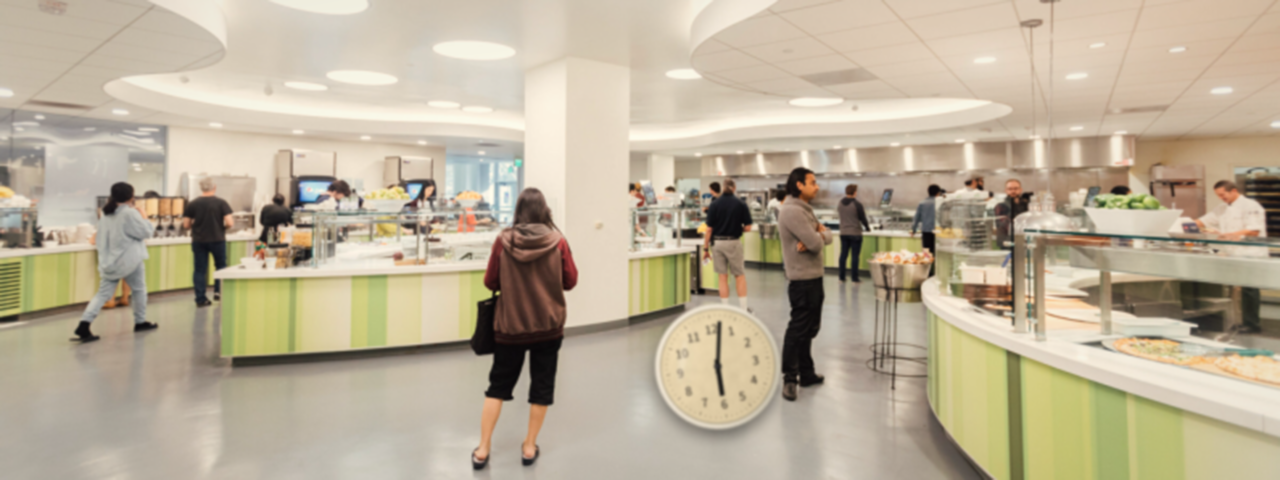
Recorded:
{"hour": 6, "minute": 2}
